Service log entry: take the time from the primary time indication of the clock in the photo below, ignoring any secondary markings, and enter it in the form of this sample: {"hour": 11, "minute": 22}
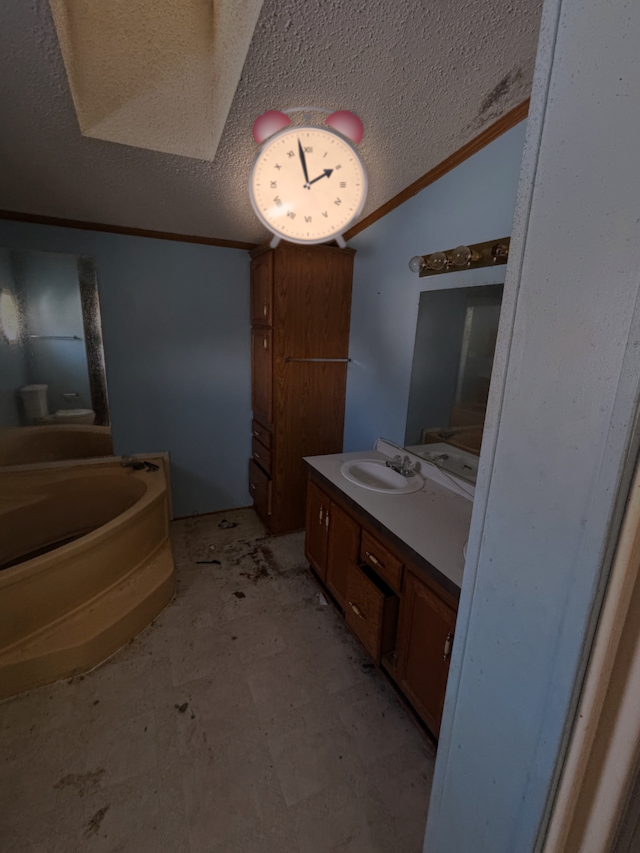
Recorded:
{"hour": 1, "minute": 58}
